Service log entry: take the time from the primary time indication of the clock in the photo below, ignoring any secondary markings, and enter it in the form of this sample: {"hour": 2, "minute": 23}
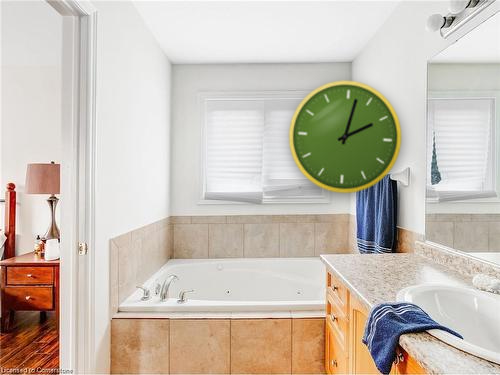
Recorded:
{"hour": 2, "minute": 2}
